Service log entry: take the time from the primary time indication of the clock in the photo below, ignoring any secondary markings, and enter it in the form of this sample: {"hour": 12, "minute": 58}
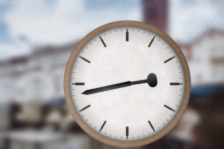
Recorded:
{"hour": 2, "minute": 43}
